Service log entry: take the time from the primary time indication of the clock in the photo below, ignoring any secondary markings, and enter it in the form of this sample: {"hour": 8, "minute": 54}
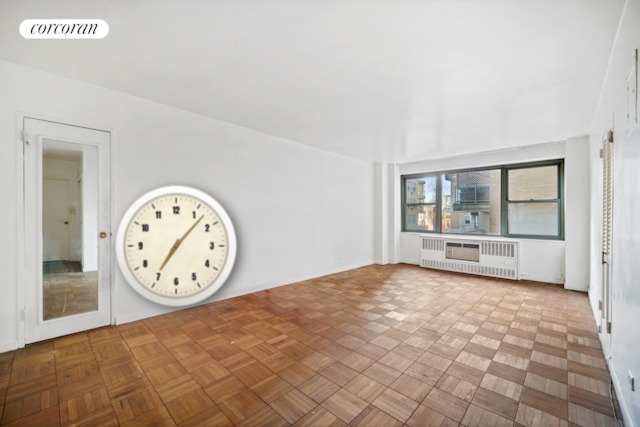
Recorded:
{"hour": 7, "minute": 7}
